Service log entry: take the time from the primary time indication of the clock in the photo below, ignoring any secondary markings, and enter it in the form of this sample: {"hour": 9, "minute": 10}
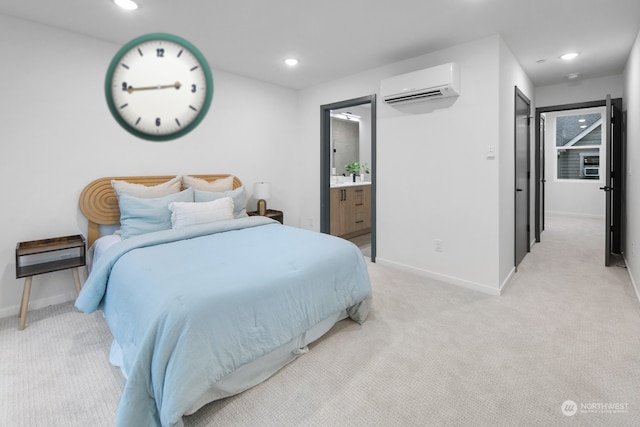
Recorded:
{"hour": 2, "minute": 44}
